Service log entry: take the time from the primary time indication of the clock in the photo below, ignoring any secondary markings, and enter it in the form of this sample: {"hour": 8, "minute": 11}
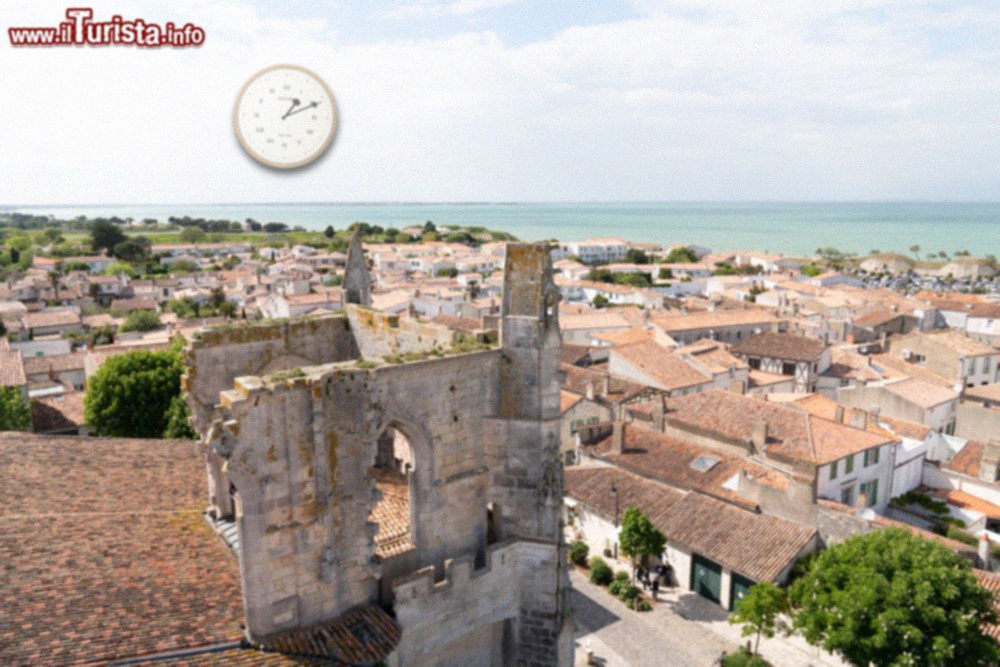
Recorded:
{"hour": 1, "minute": 11}
